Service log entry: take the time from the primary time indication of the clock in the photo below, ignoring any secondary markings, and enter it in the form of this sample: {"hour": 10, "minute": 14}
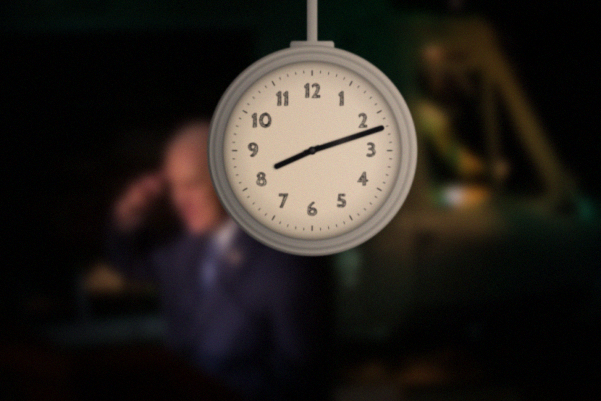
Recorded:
{"hour": 8, "minute": 12}
